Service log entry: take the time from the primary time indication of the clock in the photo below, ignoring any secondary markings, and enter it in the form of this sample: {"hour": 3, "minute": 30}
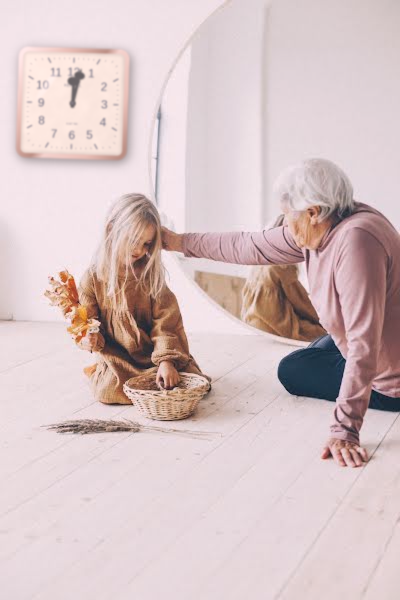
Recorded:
{"hour": 12, "minute": 2}
